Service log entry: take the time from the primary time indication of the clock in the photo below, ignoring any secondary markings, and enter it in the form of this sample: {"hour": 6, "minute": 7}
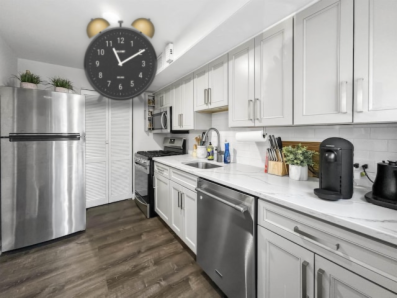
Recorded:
{"hour": 11, "minute": 10}
